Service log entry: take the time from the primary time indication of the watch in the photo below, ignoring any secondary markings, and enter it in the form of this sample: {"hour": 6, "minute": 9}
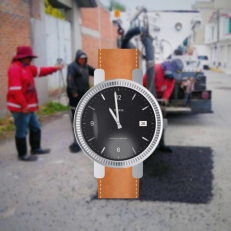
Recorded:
{"hour": 10, "minute": 59}
